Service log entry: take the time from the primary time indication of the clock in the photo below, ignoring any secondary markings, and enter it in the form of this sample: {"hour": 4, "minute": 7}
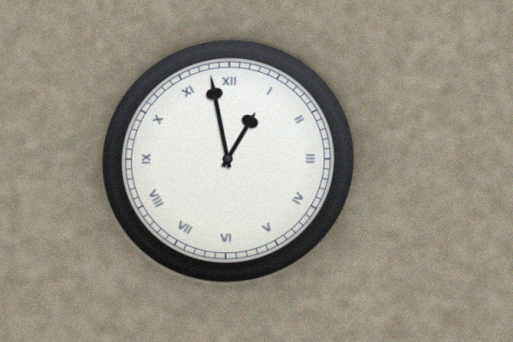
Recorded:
{"hour": 12, "minute": 58}
